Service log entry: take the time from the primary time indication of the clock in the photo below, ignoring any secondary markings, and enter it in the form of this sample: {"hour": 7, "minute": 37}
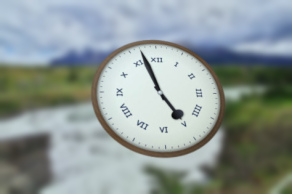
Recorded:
{"hour": 4, "minute": 57}
